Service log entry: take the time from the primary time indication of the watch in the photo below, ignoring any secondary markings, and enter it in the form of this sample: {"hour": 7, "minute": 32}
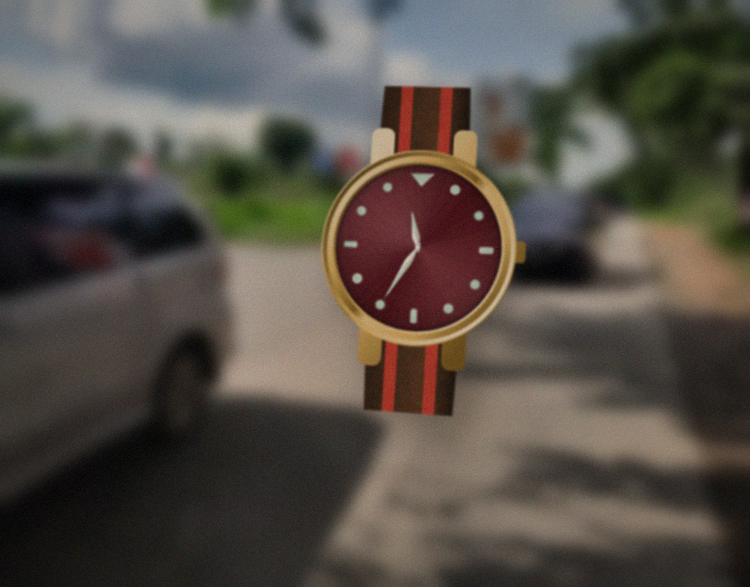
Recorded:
{"hour": 11, "minute": 35}
